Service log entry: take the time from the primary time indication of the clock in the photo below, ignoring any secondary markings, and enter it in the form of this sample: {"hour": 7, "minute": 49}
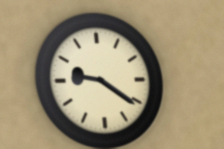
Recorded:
{"hour": 9, "minute": 21}
